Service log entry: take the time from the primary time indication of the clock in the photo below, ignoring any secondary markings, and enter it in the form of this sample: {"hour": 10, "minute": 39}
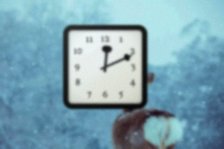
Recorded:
{"hour": 12, "minute": 11}
